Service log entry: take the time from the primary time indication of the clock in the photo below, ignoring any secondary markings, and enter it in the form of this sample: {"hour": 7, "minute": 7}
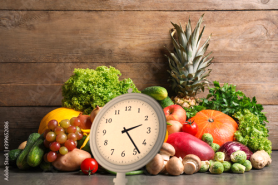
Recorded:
{"hour": 2, "minute": 24}
